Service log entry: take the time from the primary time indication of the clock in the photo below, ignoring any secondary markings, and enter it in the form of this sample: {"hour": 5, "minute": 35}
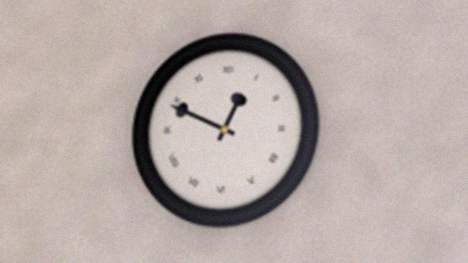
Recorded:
{"hour": 12, "minute": 49}
